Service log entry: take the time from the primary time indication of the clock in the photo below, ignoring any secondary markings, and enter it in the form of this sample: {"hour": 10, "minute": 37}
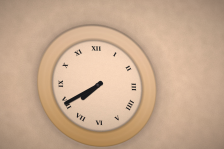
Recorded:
{"hour": 7, "minute": 40}
